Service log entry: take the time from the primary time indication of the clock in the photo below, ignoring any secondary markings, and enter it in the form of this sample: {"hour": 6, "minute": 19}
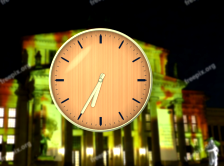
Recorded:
{"hour": 6, "minute": 35}
